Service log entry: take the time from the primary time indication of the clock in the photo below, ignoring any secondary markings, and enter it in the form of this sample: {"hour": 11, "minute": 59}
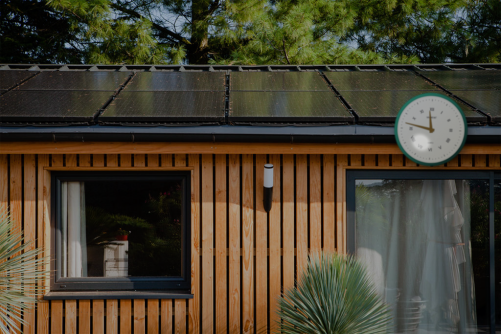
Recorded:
{"hour": 11, "minute": 47}
